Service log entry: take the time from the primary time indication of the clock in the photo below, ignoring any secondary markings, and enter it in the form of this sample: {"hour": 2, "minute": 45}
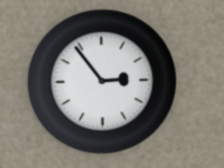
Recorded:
{"hour": 2, "minute": 54}
